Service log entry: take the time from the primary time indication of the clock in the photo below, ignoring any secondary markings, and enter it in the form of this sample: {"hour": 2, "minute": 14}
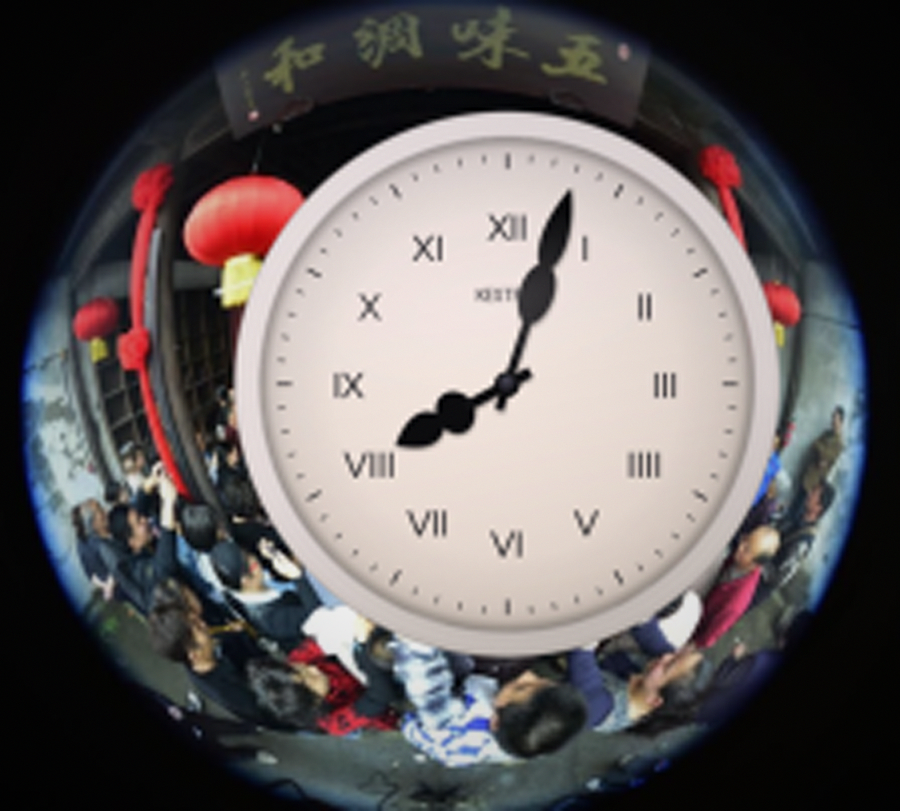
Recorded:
{"hour": 8, "minute": 3}
